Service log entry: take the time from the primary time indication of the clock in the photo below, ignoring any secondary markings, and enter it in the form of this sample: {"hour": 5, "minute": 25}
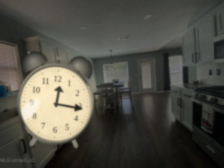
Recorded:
{"hour": 12, "minute": 16}
